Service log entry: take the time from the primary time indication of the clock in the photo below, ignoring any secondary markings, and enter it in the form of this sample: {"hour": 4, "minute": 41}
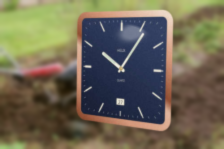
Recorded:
{"hour": 10, "minute": 6}
